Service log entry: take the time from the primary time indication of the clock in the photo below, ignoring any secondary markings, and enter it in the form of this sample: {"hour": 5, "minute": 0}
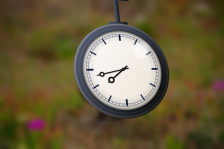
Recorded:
{"hour": 7, "minute": 43}
